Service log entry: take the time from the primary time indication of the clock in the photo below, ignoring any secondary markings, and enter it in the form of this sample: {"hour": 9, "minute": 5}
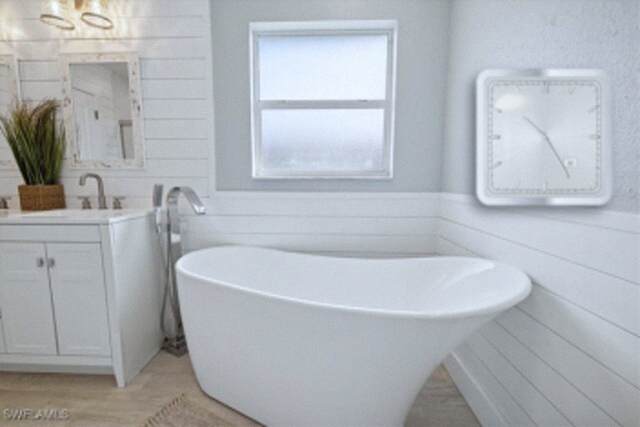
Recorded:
{"hour": 10, "minute": 25}
